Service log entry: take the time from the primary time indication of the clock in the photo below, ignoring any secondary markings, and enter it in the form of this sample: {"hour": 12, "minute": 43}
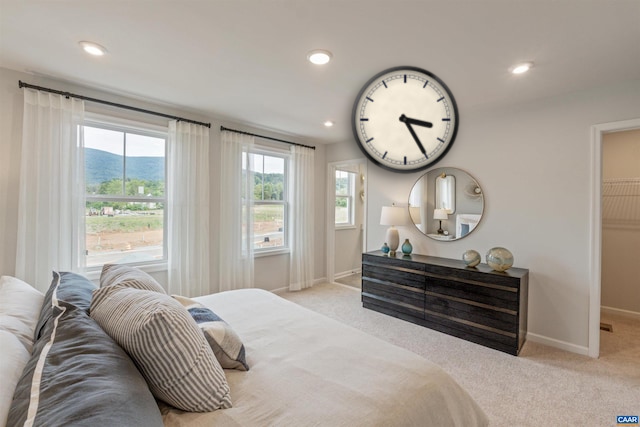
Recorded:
{"hour": 3, "minute": 25}
